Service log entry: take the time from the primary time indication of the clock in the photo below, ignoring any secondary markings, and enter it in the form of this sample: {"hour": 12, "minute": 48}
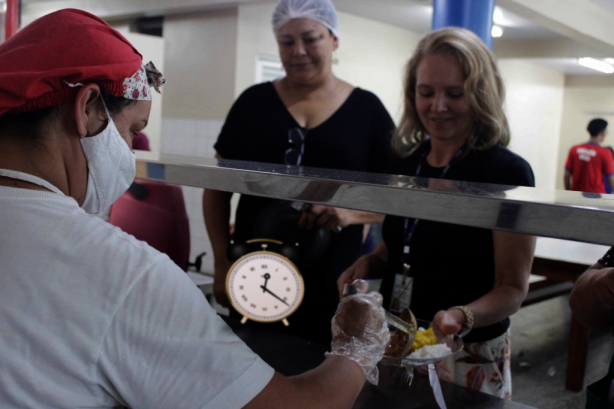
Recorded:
{"hour": 12, "minute": 21}
